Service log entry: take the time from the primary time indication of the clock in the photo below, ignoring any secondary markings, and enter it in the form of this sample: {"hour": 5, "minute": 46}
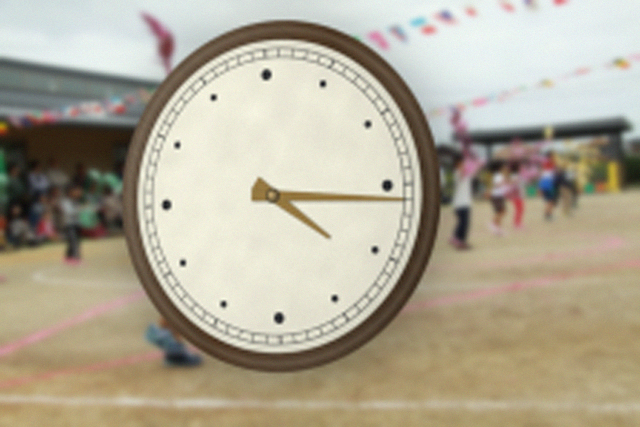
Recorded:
{"hour": 4, "minute": 16}
